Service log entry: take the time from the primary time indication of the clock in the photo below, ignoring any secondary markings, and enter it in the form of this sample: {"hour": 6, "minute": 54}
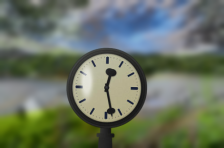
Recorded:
{"hour": 12, "minute": 28}
